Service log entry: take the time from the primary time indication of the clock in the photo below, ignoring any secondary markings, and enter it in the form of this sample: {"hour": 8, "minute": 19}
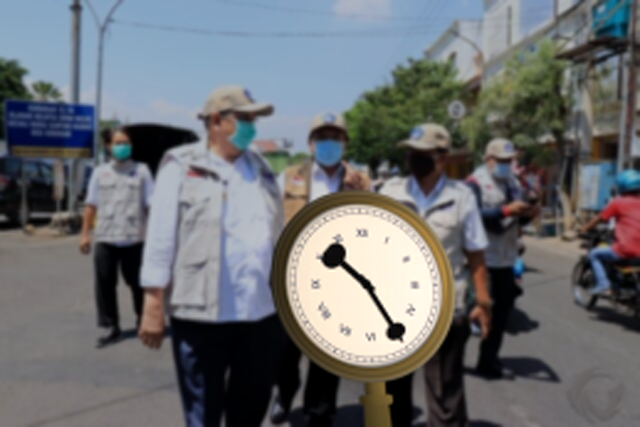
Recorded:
{"hour": 10, "minute": 25}
